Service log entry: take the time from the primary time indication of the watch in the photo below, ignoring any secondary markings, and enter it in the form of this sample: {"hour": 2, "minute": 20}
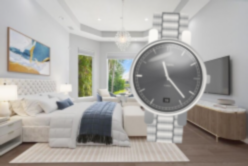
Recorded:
{"hour": 11, "minute": 23}
